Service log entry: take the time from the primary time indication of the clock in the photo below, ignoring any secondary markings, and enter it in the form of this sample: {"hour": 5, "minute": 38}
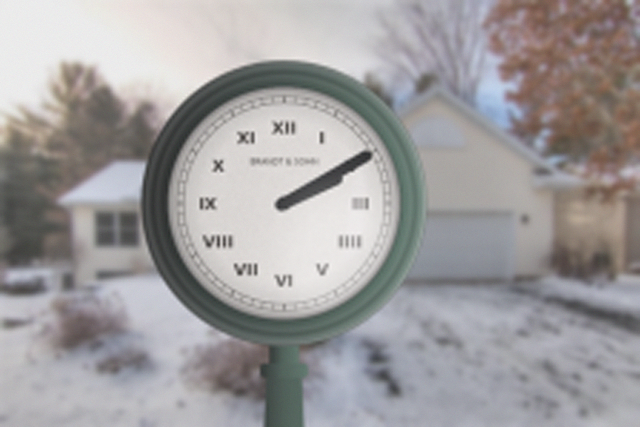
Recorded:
{"hour": 2, "minute": 10}
